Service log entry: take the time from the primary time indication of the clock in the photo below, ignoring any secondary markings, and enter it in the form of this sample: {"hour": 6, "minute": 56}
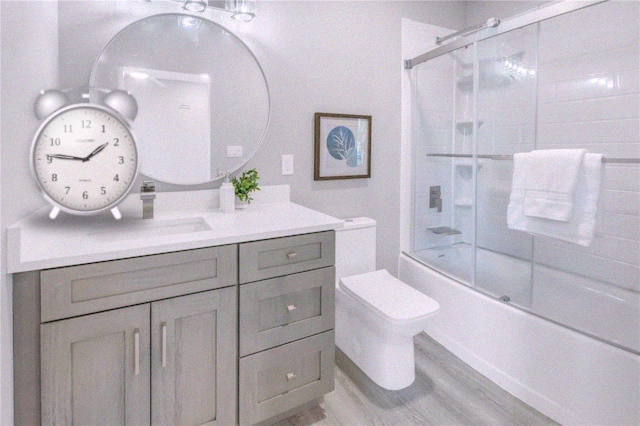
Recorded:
{"hour": 1, "minute": 46}
